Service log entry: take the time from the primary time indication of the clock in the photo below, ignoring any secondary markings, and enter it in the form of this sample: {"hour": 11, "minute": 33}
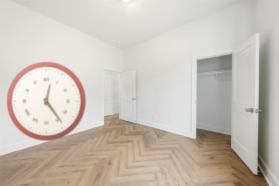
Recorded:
{"hour": 12, "minute": 24}
